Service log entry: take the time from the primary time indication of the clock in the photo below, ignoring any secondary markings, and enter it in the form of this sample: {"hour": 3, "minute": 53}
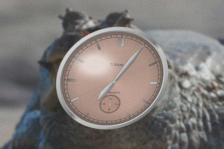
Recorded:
{"hour": 7, "minute": 5}
